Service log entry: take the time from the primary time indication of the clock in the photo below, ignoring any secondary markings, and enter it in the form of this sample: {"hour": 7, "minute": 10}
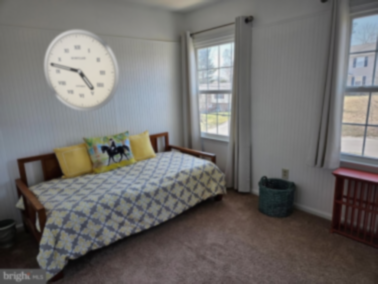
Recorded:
{"hour": 4, "minute": 47}
